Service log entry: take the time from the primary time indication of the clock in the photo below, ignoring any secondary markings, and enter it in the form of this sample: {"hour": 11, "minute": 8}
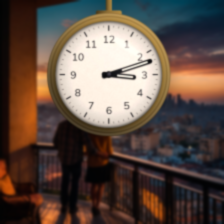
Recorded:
{"hour": 3, "minute": 12}
